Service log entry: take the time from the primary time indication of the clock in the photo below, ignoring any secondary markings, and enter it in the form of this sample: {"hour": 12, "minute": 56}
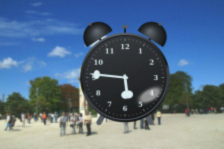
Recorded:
{"hour": 5, "minute": 46}
